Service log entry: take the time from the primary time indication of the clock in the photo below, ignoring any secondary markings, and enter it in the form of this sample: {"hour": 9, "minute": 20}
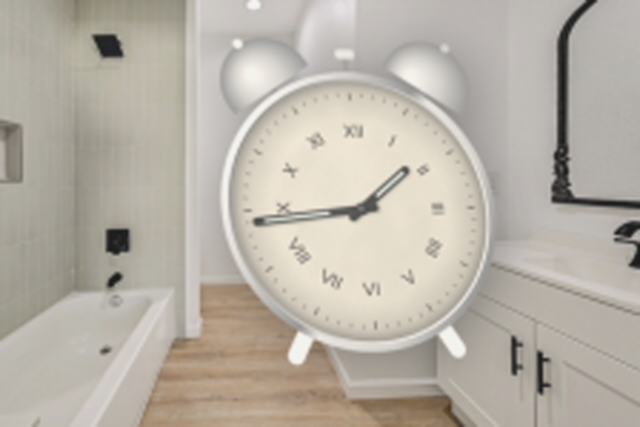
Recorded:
{"hour": 1, "minute": 44}
